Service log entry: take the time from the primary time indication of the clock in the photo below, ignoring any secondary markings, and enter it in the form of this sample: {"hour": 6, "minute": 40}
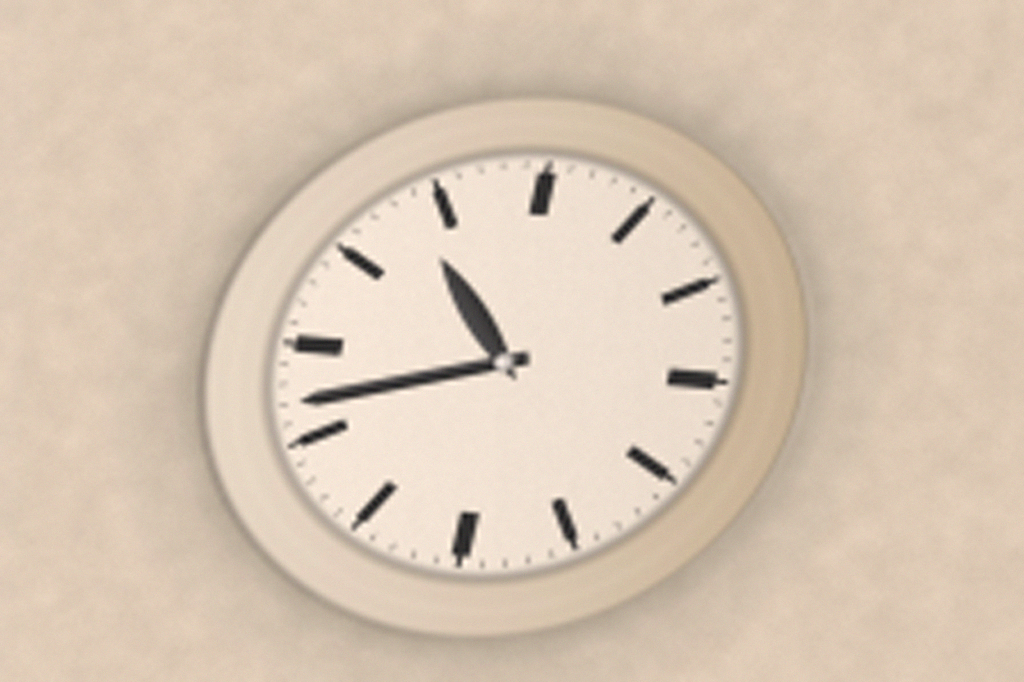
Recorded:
{"hour": 10, "minute": 42}
